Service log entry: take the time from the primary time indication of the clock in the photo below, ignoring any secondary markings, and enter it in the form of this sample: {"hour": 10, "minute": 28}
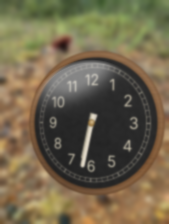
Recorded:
{"hour": 6, "minute": 32}
